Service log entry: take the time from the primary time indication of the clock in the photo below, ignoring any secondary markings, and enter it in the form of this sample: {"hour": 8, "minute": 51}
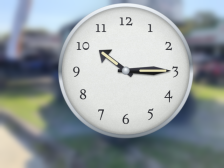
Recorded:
{"hour": 10, "minute": 15}
